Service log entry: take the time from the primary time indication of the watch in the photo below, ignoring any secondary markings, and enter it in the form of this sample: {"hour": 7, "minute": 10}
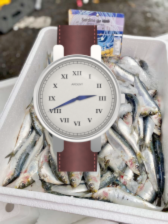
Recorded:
{"hour": 2, "minute": 41}
